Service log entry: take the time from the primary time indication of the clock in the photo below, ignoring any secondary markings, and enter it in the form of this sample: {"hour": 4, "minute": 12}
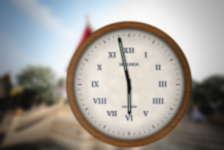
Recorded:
{"hour": 5, "minute": 58}
